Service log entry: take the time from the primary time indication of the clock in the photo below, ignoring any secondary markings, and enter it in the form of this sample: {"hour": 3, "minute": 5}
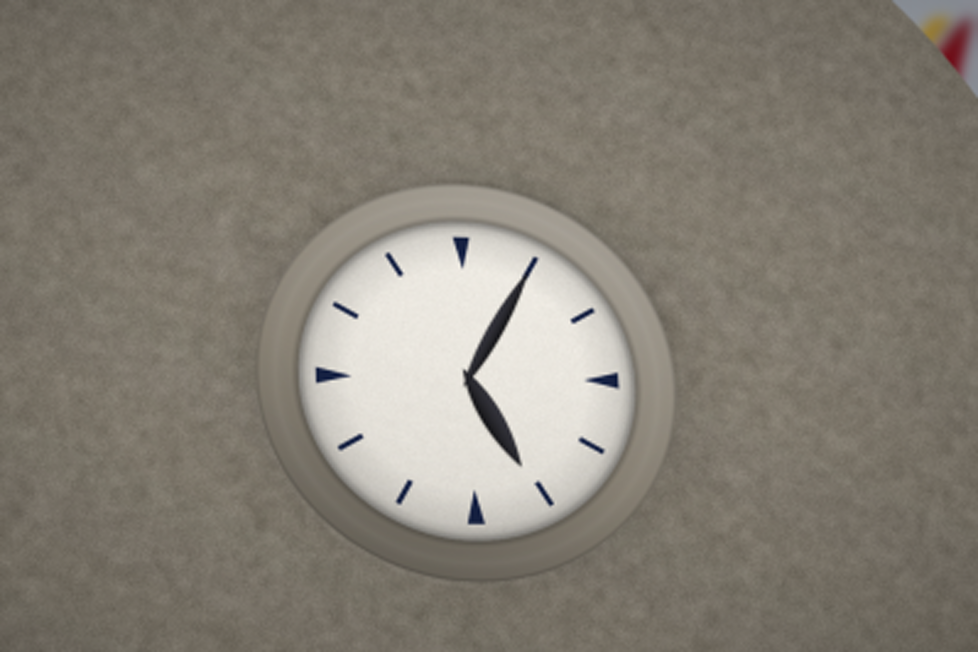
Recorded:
{"hour": 5, "minute": 5}
